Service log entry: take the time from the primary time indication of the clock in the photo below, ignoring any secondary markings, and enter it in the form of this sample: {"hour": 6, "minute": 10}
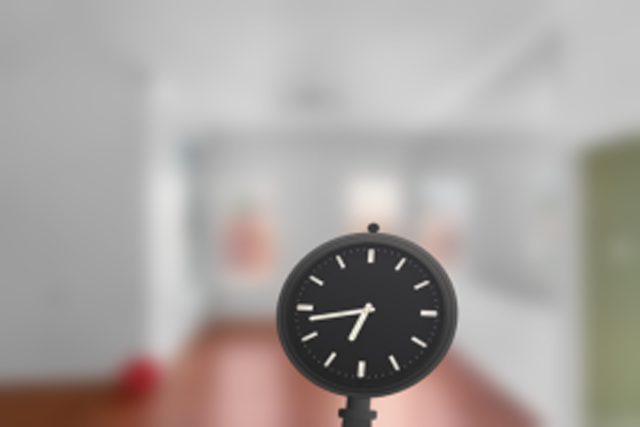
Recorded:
{"hour": 6, "minute": 43}
